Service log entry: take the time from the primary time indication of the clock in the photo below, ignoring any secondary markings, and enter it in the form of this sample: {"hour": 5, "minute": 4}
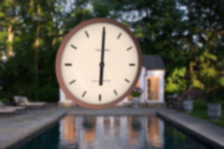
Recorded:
{"hour": 6, "minute": 0}
